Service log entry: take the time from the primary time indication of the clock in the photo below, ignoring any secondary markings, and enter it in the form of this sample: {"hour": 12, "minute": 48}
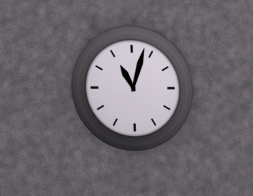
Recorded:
{"hour": 11, "minute": 3}
